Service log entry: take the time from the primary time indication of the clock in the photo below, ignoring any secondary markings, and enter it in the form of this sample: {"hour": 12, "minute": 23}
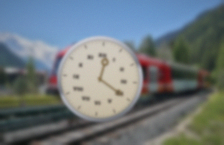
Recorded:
{"hour": 12, "minute": 20}
